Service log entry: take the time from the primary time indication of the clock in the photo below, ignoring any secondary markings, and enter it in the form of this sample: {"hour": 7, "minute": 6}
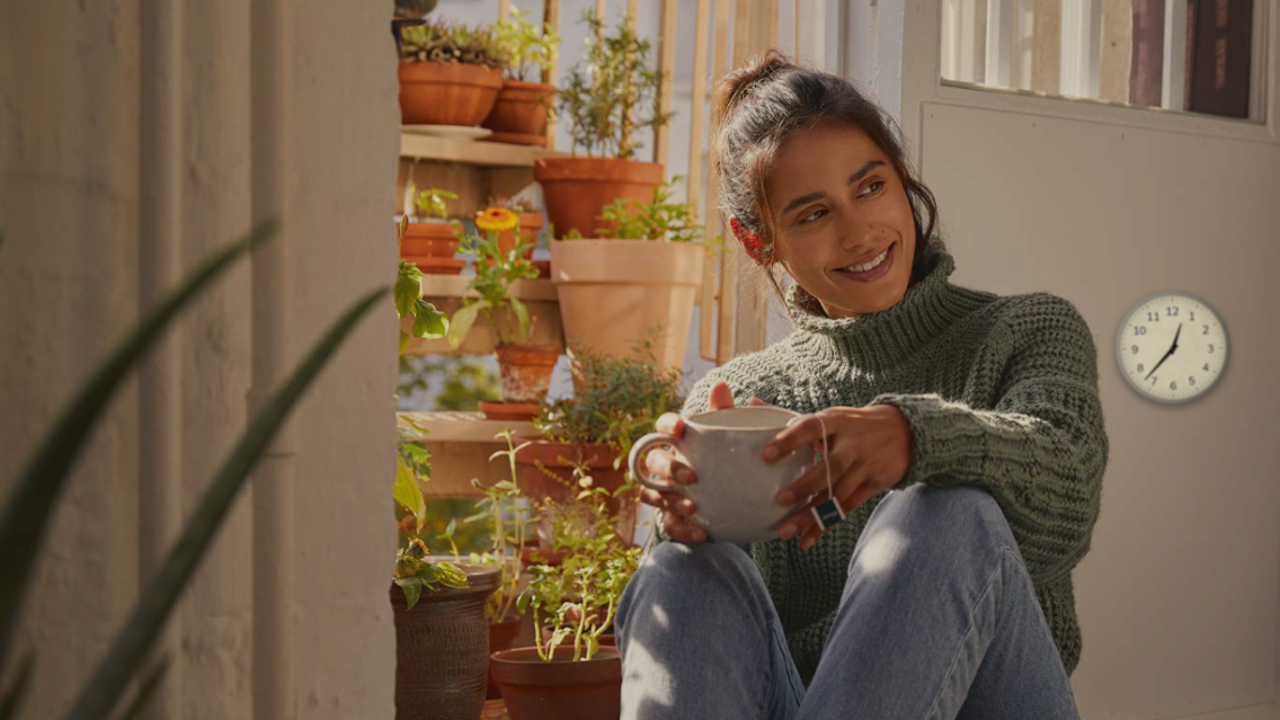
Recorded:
{"hour": 12, "minute": 37}
